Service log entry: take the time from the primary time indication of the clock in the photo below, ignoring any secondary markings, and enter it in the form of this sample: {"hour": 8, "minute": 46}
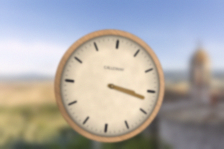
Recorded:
{"hour": 3, "minute": 17}
